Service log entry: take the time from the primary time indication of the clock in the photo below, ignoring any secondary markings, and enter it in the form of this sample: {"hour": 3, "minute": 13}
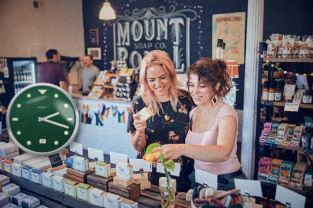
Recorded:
{"hour": 2, "minute": 18}
